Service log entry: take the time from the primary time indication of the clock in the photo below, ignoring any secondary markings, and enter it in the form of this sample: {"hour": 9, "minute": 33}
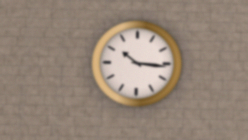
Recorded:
{"hour": 10, "minute": 16}
